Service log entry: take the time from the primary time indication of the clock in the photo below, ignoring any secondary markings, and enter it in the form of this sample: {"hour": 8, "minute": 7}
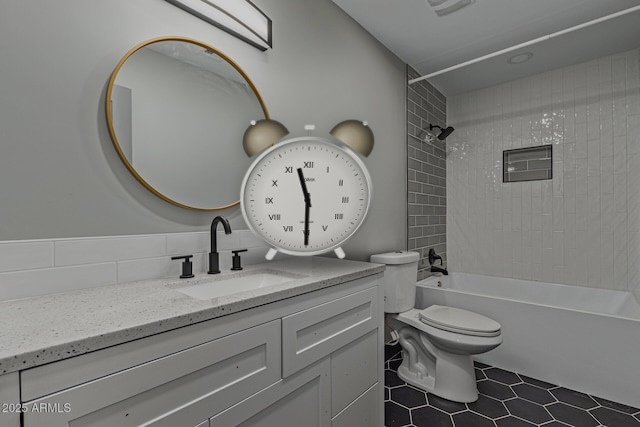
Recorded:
{"hour": 11, "minute": 30}
